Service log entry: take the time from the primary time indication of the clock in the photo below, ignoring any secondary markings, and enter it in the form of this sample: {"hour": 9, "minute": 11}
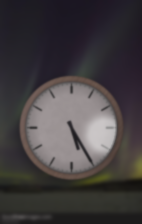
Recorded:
{"hour": 5, "minute": 25}
